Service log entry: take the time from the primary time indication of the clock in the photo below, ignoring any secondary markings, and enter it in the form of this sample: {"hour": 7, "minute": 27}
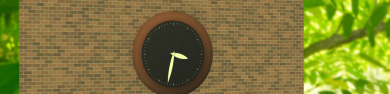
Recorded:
{"hour": 3, "minute": 32}
